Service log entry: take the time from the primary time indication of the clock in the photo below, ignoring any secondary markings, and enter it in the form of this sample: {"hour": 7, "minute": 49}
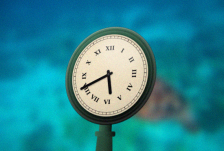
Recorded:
{"hour": 5, "minute": 41}
